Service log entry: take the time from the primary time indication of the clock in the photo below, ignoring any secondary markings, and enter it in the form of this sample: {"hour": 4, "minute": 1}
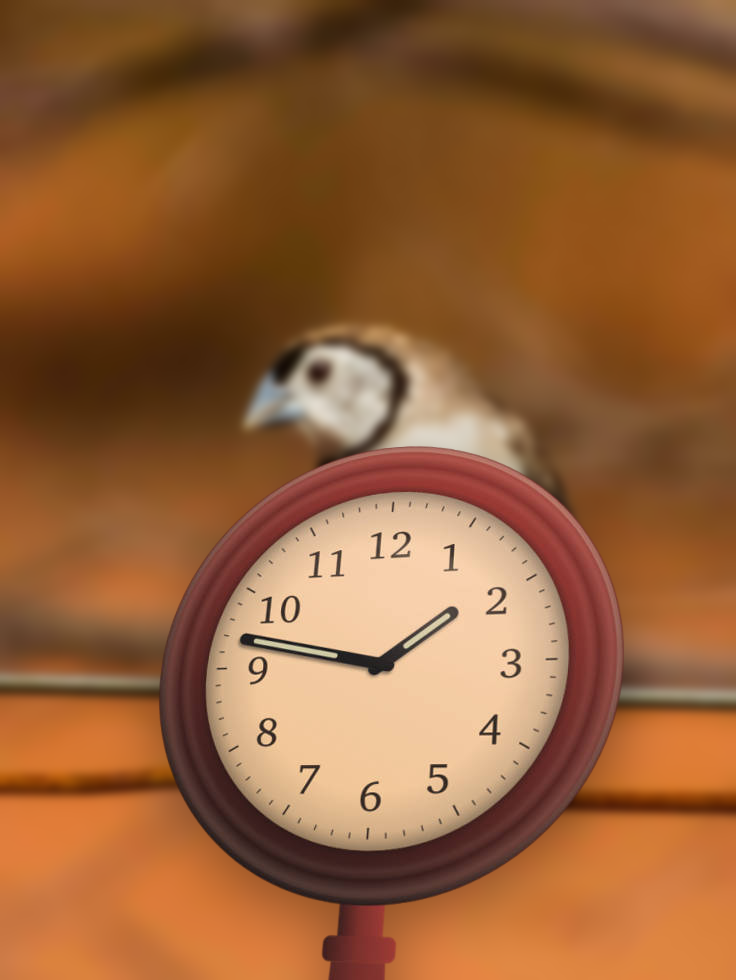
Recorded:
{"hour": 1, "minute": 47}
